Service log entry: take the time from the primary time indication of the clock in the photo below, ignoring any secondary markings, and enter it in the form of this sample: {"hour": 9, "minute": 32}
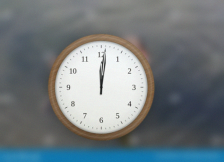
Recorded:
{"hour": 12, "minute": 1}
